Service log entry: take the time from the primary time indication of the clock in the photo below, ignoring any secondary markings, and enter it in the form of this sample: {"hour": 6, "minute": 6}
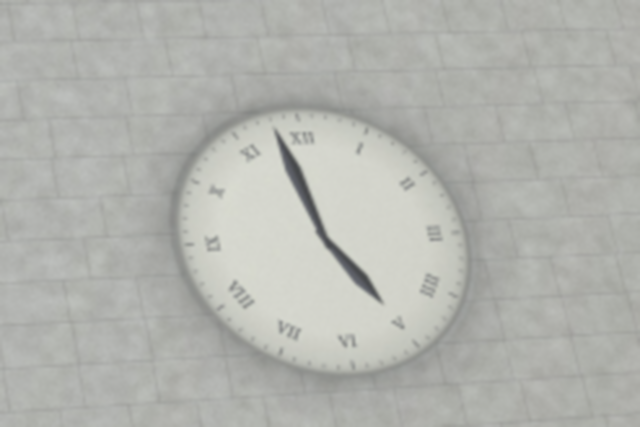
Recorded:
{"hour": 4, "minute": 58}
